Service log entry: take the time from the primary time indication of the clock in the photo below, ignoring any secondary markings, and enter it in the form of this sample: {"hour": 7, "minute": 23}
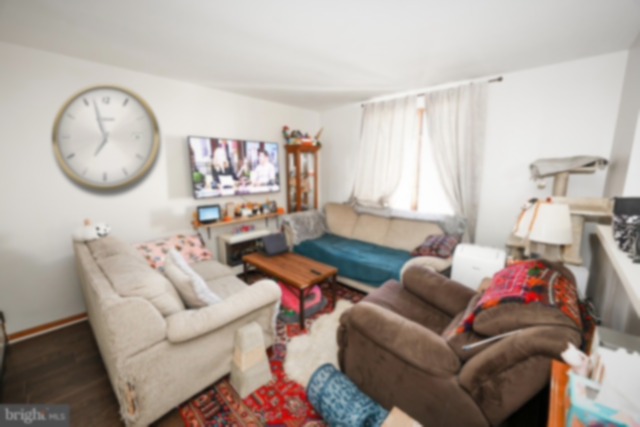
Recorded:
{"hour": 6, "minute": 57}
